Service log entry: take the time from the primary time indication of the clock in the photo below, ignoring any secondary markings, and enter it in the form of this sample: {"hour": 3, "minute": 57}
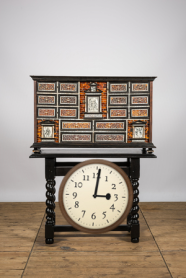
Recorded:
{"hour": 3, "minute": 1}
